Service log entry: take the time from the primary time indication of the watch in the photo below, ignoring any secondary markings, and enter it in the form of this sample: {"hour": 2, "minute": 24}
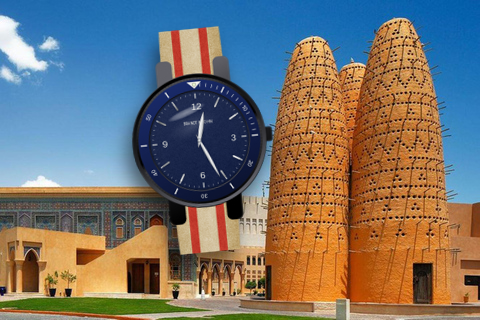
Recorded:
{"hour": 12, "minute": 26}
